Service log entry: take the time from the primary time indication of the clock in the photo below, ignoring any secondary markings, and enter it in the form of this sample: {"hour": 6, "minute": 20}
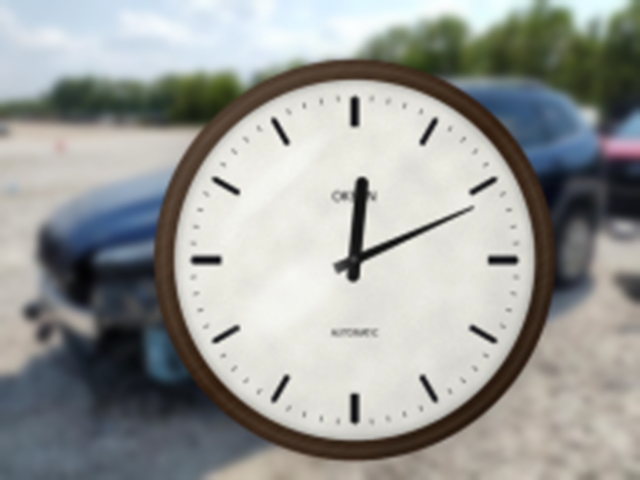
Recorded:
{"hour": 12, "minute": 11}
